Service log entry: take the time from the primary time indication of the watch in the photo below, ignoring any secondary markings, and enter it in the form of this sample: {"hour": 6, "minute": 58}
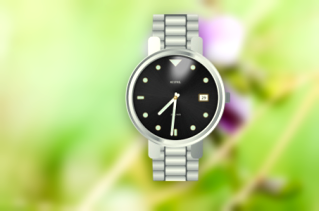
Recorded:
{"hour": 7, "minute": 31}
